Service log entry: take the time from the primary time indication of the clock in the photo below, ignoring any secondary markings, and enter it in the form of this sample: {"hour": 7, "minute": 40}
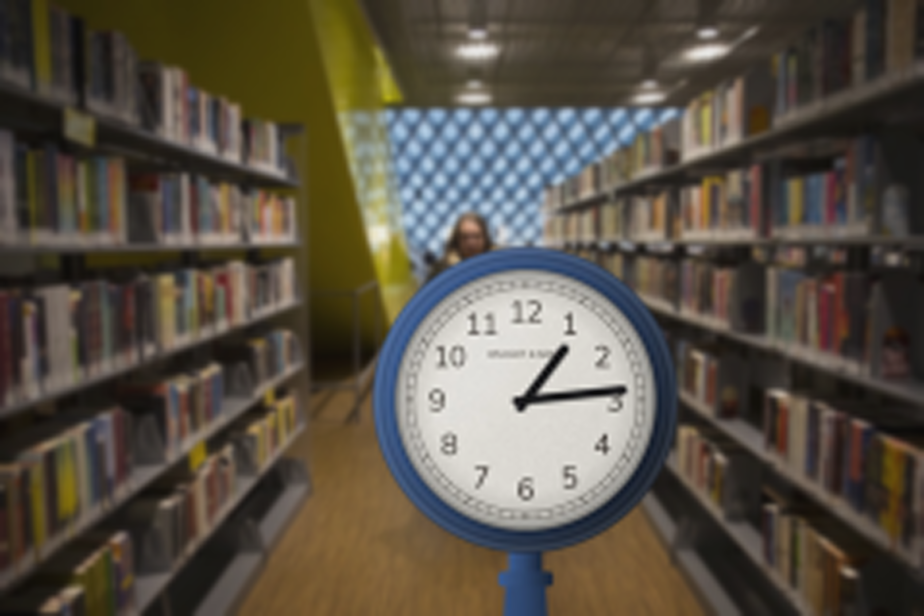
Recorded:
{"hour": 1, "minute": 14}
